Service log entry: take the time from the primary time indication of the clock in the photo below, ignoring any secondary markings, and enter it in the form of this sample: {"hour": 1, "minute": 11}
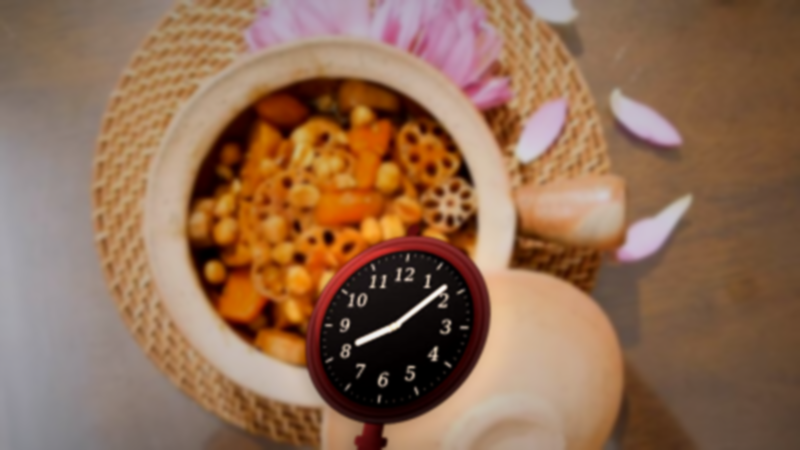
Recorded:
{"hour": 8, "minute": 8}
